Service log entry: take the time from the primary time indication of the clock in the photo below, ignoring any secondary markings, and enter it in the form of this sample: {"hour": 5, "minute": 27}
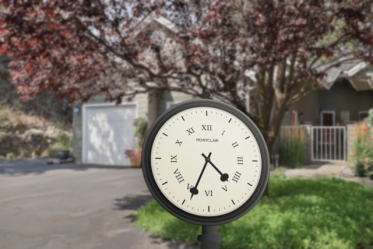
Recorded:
{"hour": 4, "minute": 34}
